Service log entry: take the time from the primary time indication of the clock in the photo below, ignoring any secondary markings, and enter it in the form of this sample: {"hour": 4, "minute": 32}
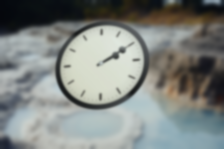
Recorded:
{"hour": 2, "minute": 10}
